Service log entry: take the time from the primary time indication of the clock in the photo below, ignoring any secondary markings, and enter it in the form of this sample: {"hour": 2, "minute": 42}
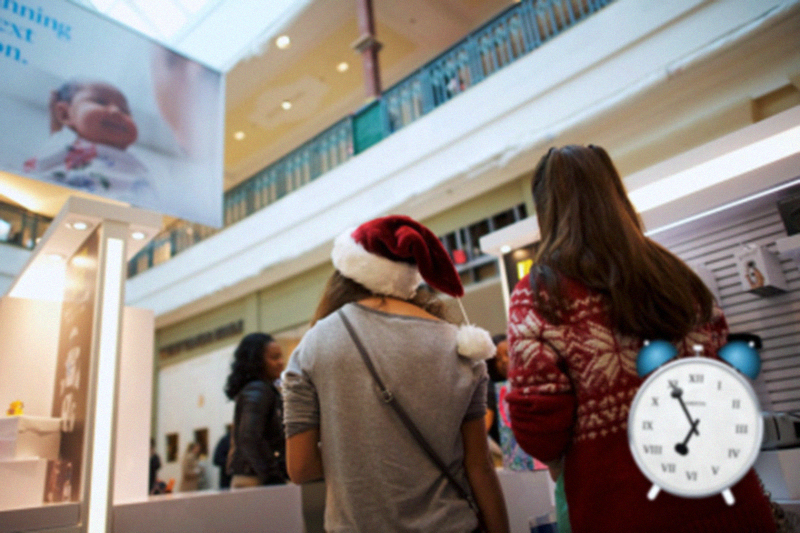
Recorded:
{"hour": 6, "minute": 55}
